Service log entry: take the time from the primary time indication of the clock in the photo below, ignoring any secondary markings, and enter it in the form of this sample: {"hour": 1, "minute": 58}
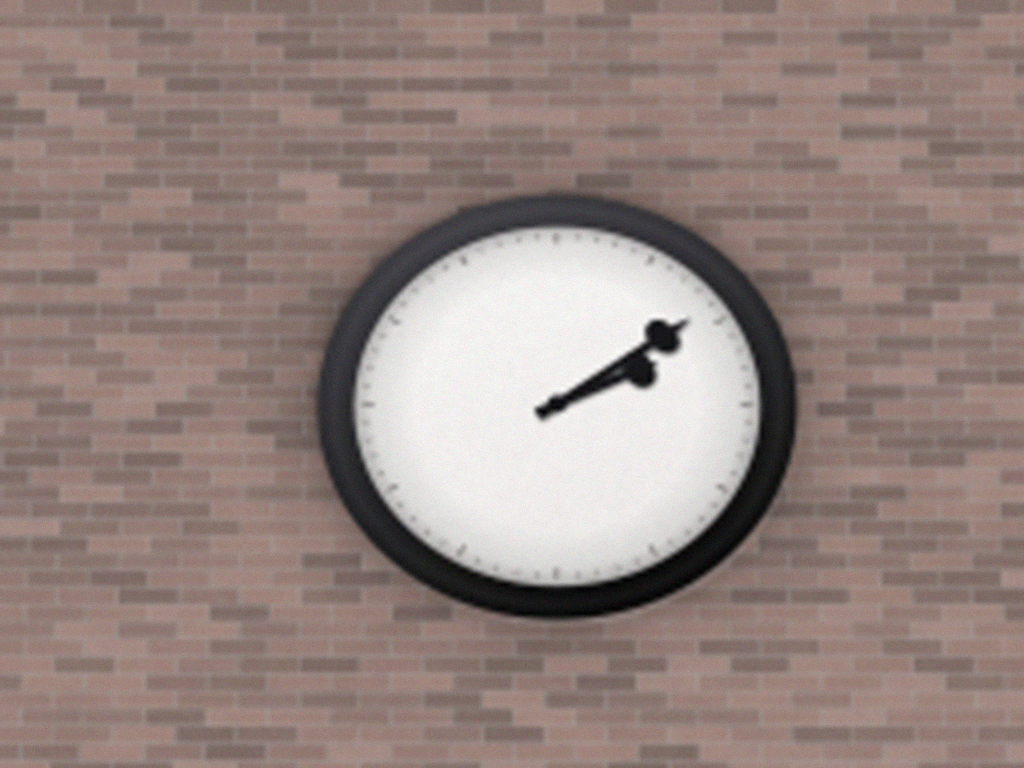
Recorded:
{"hour": 2, "minute": 9}
